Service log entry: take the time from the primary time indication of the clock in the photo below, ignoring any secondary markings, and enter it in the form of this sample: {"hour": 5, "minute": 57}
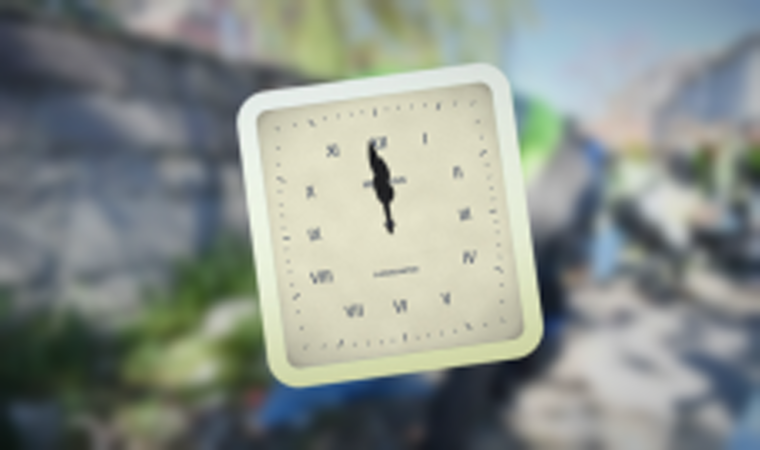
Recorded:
{"hour": 11, "minute": 59}
